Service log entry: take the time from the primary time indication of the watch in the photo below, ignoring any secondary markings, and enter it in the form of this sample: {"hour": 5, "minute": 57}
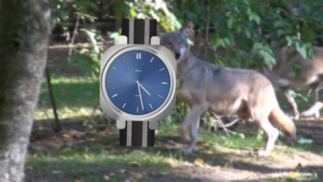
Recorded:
{"hour": 4, "minute": 28}
